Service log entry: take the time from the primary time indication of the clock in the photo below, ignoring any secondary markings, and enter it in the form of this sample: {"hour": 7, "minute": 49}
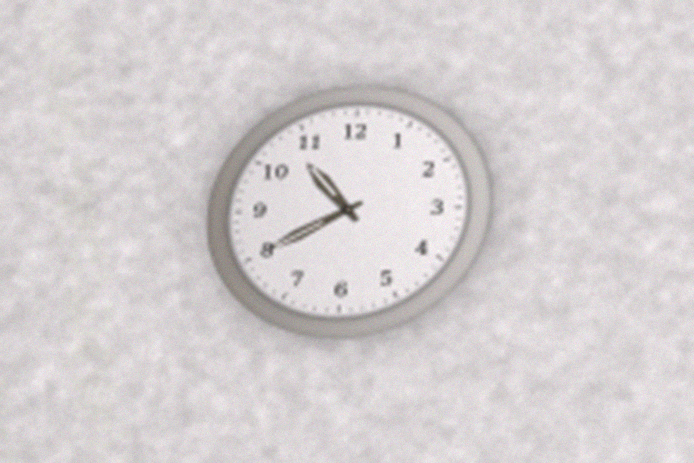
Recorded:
{"hour": 10, "minute": 40}
